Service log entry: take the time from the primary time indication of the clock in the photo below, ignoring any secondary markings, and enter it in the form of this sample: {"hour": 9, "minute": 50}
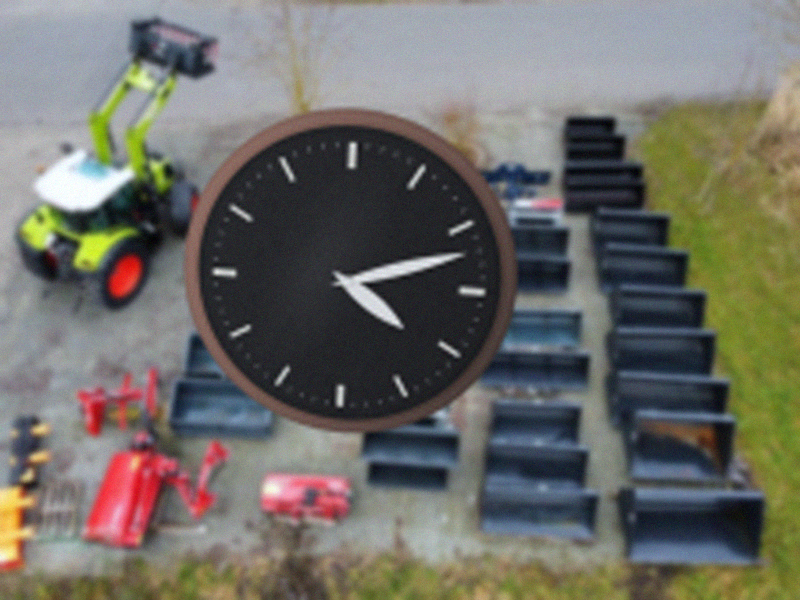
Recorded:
{"hour": 4, "minute": 12}
